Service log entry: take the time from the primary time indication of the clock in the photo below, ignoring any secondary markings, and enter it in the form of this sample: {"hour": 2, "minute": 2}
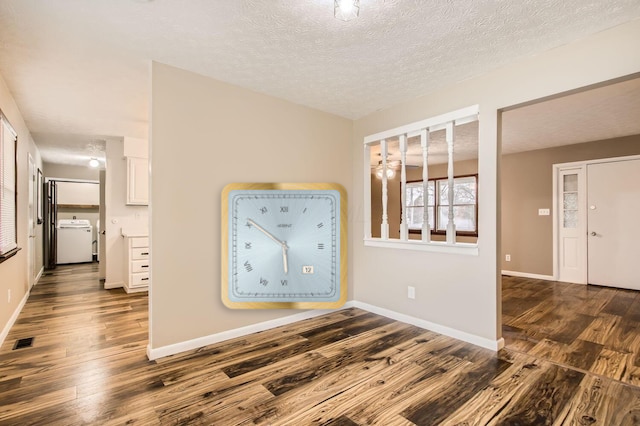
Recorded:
{"hour": 5, "minute": 51}
